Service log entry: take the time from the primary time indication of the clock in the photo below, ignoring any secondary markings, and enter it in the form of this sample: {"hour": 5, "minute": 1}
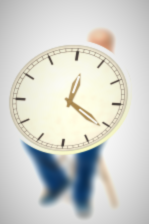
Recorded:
{"hour": 12, "minute": 21}
